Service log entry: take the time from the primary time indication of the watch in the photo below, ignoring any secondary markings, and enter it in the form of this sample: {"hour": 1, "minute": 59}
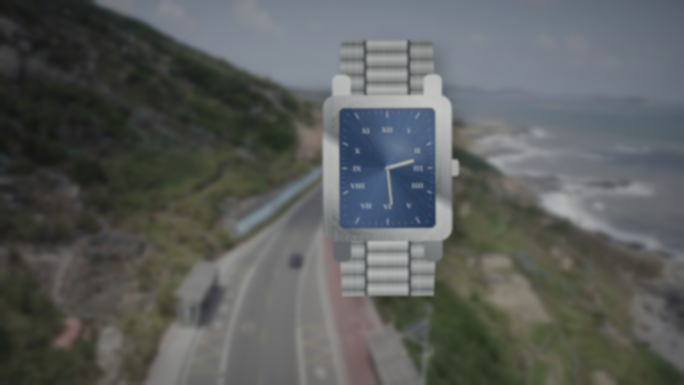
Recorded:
{"hour": 2, "minute": 29}
